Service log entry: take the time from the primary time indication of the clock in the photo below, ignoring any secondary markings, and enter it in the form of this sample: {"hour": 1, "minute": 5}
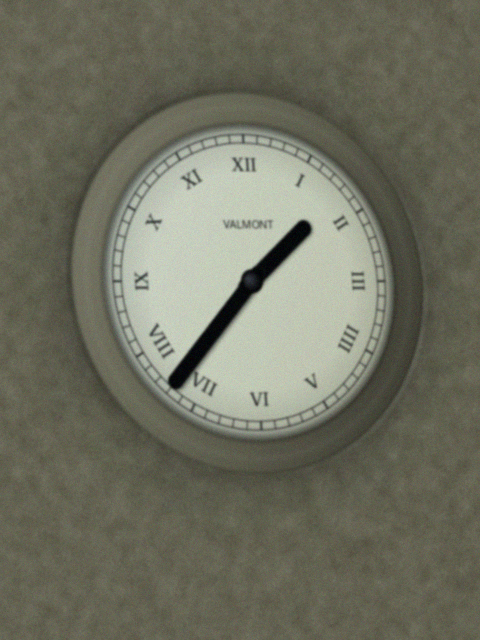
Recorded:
{"hour": 1, "minute": 37}
